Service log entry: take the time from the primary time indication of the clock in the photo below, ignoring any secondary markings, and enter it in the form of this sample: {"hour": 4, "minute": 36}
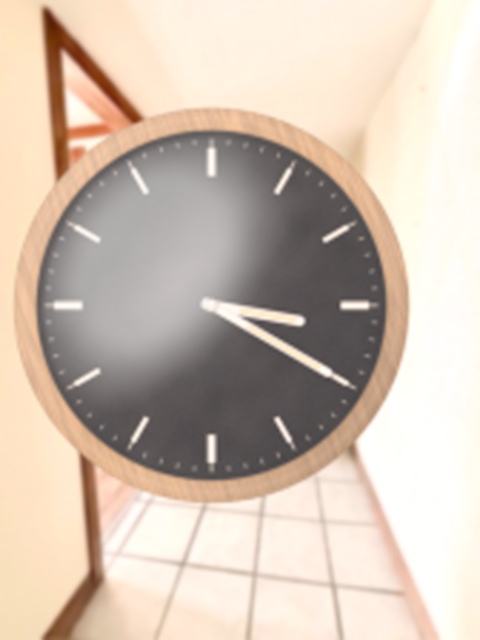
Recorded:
{"hour": 3, "minute": 20}
